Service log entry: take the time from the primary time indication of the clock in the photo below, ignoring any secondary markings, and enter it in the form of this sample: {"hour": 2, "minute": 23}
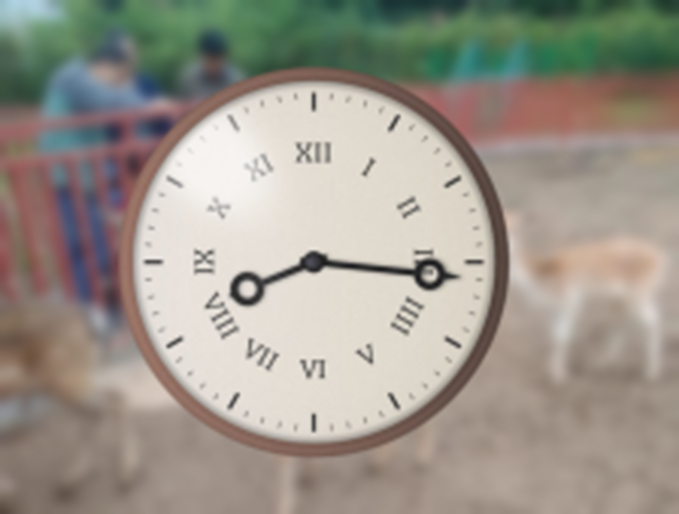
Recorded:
{"hour": 8, "minute": 16}
